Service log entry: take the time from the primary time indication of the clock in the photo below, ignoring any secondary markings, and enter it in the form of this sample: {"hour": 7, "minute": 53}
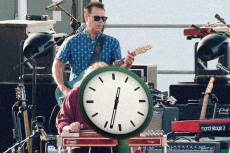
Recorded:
{"hour": 12, "minute": 33}
